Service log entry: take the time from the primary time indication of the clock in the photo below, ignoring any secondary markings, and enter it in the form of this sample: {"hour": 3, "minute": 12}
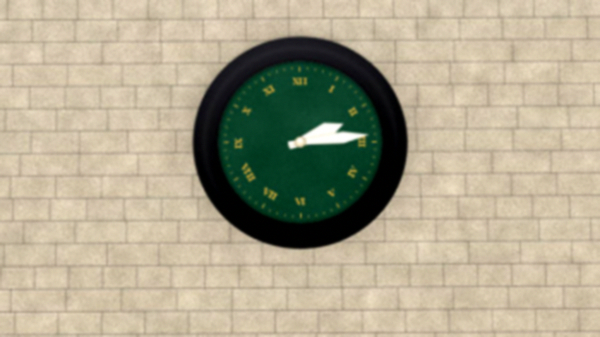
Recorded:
{"hour": 2, "minute": 14}
